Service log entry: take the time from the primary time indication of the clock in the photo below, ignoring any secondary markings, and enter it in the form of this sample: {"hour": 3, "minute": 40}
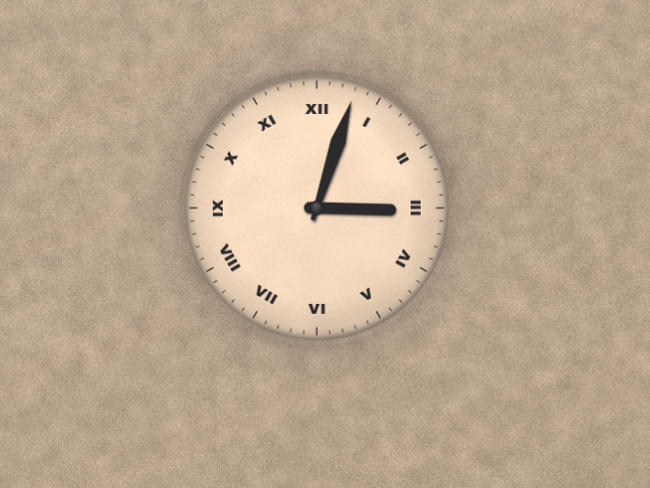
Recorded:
{"hour": 3, "minute": 3}
